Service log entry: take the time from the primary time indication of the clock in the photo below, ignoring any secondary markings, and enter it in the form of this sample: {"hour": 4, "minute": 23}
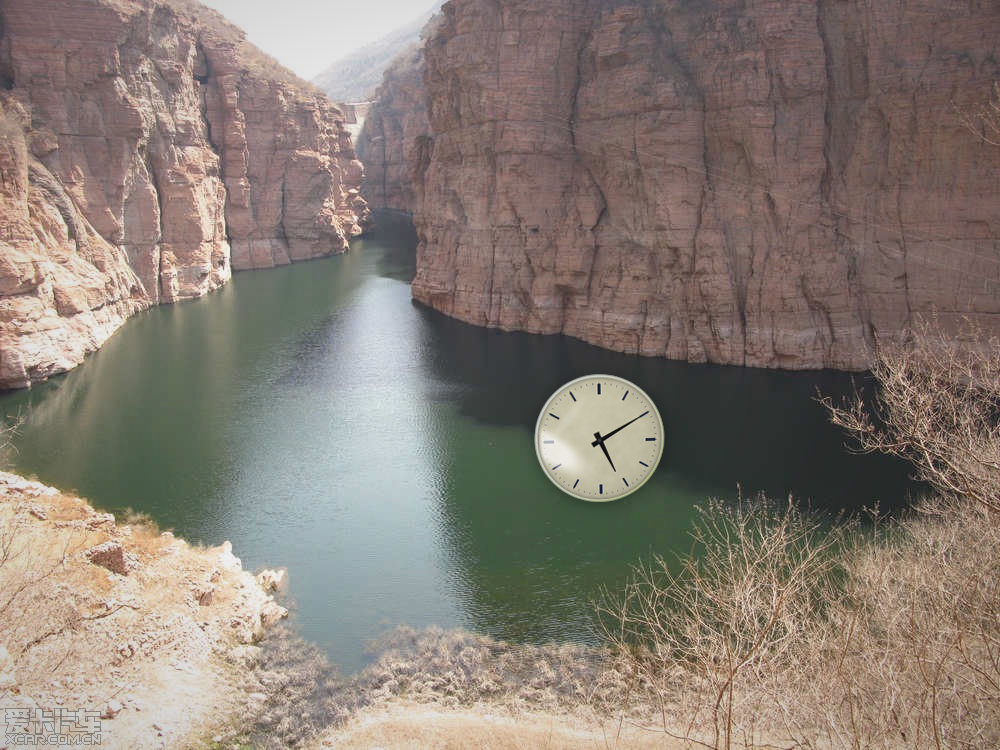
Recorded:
{"hour": 5, "minute": 10}
